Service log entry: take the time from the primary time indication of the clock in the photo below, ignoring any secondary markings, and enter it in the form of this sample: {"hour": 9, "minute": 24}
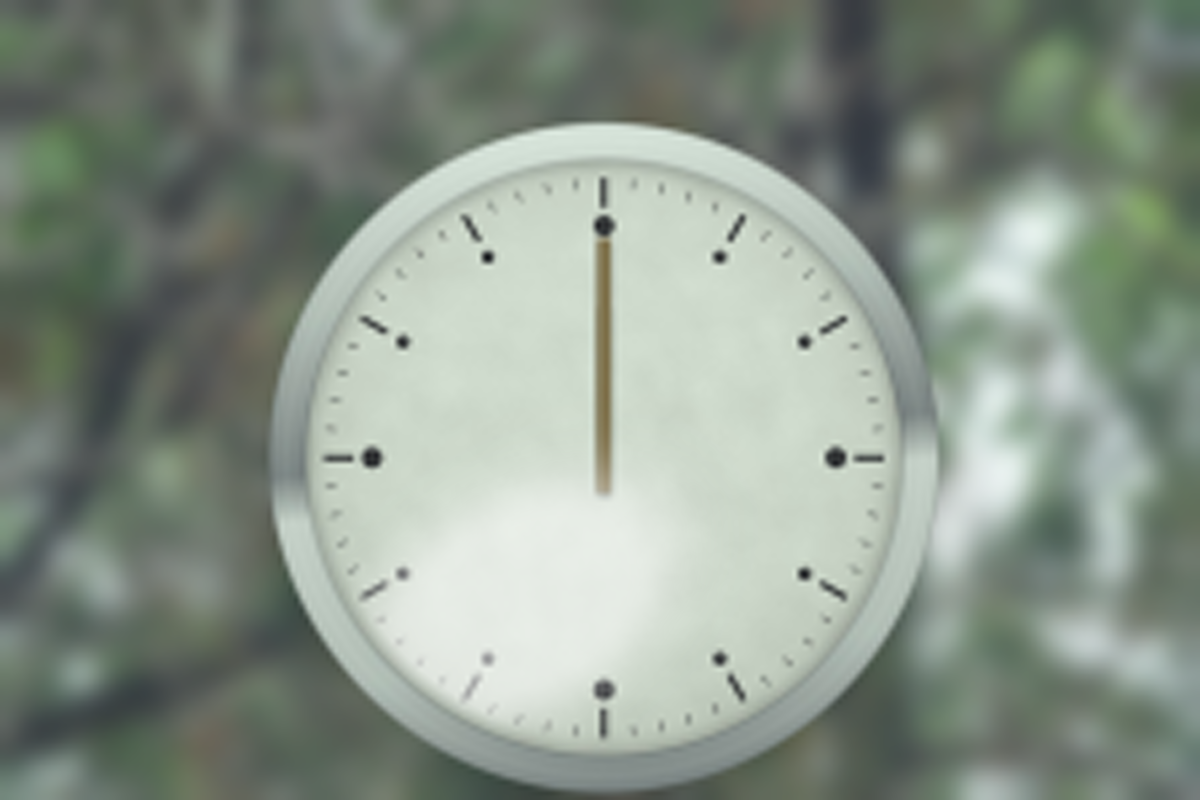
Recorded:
{"hour": 12, "minute": 0}
